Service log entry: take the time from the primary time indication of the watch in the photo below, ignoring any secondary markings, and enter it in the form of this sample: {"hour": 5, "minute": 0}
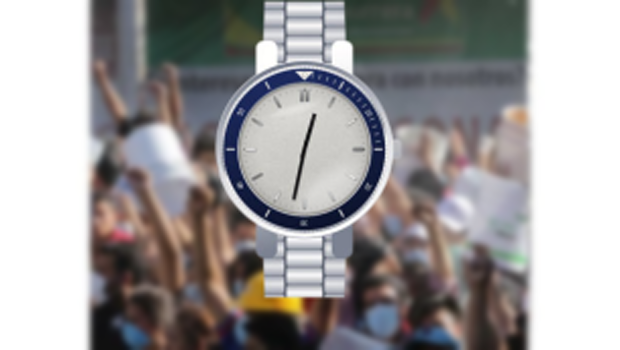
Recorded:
{"hour": 12, "minute": 32}
